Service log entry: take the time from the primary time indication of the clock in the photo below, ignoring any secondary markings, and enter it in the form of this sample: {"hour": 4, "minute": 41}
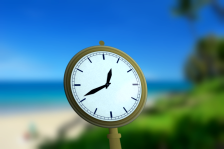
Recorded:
{"hour": 12, "minute": 41}
